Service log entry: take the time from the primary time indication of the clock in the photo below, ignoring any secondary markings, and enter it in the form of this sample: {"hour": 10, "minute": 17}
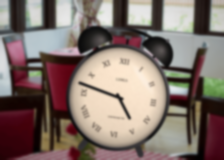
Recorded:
{"hour": 4, "minute": 47}
